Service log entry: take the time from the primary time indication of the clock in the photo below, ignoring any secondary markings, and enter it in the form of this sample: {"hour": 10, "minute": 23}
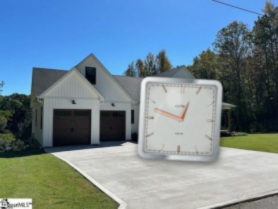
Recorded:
{"hour": 12, "minute": 48}
